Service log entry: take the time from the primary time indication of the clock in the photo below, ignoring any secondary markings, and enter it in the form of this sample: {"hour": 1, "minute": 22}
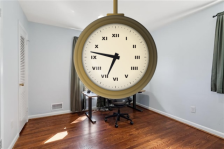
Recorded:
{"hour": 6, "minute": 47}
